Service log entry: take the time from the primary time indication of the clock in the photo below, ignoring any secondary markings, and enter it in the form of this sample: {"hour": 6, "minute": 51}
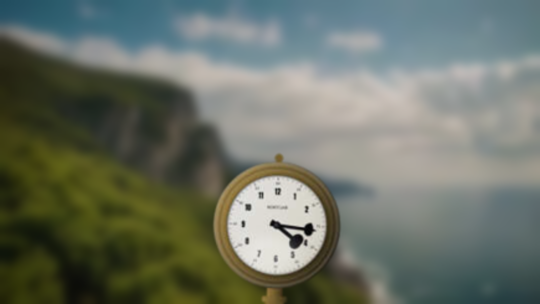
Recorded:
{"hour": 4, "minute": 16}
